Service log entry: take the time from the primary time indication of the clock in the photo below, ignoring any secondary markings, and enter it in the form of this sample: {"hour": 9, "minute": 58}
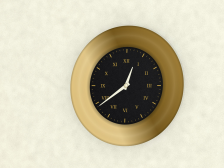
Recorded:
{"hour": 12, "minute": 39}
